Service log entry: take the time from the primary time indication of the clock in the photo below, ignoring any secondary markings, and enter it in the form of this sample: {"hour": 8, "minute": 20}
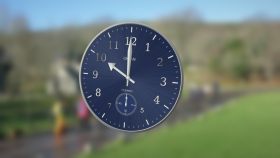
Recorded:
{"hour": 10, "minute": 0}
